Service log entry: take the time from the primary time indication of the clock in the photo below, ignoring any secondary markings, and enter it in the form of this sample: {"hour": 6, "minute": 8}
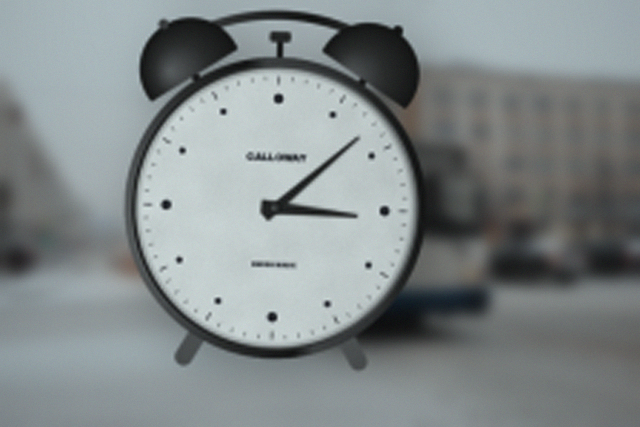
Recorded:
{"hour": 3, "minute": 8}
